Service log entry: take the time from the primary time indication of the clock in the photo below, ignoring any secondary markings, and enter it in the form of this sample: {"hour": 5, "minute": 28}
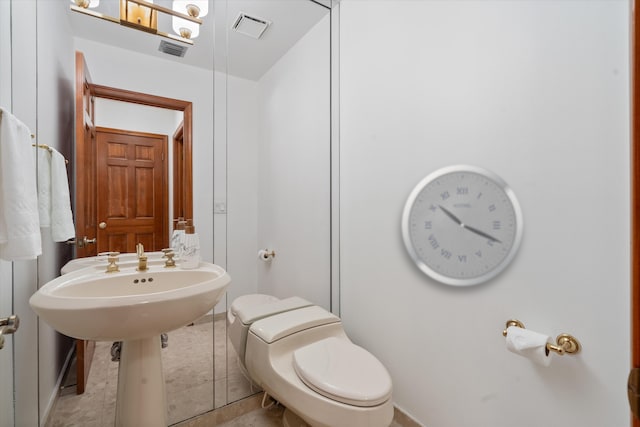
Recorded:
{"hour": 10, "minute": 19}
